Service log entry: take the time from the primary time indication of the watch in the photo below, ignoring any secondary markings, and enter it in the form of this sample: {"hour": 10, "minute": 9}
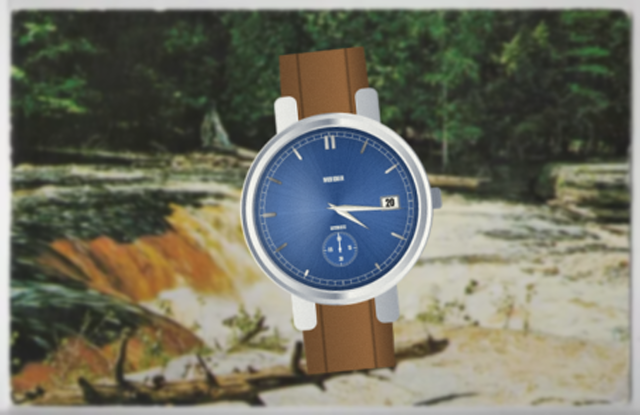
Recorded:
{"hour": 4, "minute": 16}
